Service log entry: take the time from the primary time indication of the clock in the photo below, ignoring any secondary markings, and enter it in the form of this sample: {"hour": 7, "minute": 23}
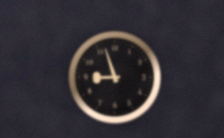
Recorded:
{"hour": 8, "minute": 57}
